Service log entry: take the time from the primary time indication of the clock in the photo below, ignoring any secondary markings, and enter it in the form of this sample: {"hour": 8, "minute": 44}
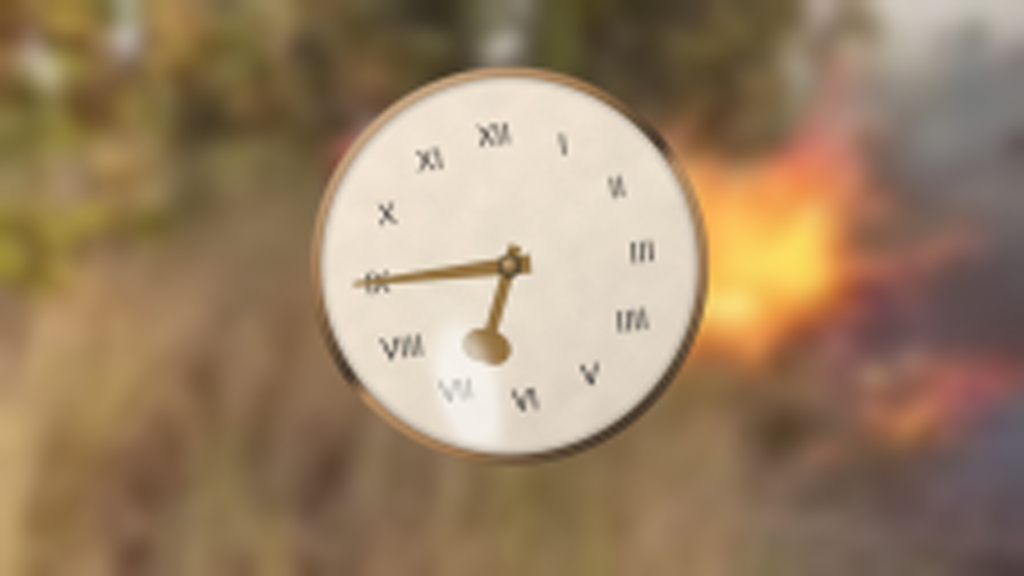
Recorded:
{"hour": 6, "minute": 45}
